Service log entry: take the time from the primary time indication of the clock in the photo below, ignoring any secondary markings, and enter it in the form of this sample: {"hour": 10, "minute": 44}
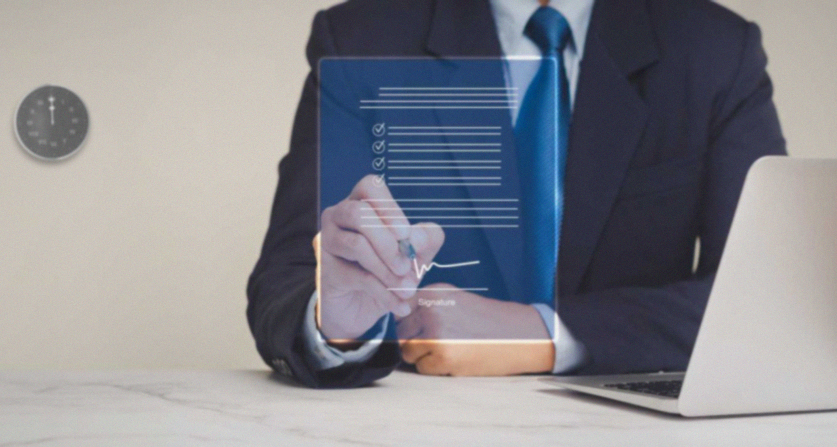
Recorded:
{"hour": 12, "minute": 0}
